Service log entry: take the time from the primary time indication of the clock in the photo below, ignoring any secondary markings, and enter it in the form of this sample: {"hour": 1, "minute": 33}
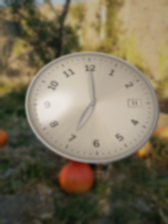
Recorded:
{"hour": 7, "minute": 0}
